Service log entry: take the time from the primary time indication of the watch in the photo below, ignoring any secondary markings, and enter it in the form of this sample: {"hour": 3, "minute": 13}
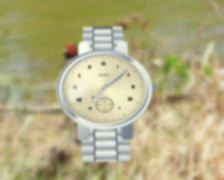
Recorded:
{"hour": 7, "minute": 8}
